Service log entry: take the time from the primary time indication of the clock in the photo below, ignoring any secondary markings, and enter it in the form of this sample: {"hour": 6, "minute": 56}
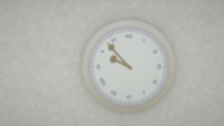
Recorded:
{"hour": 9, "minute": 53}
